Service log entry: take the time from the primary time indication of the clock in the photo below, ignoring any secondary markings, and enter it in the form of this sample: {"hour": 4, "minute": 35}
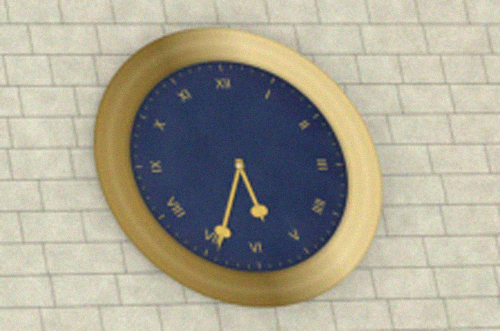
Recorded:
{"hour": 5, "minute": 34}
